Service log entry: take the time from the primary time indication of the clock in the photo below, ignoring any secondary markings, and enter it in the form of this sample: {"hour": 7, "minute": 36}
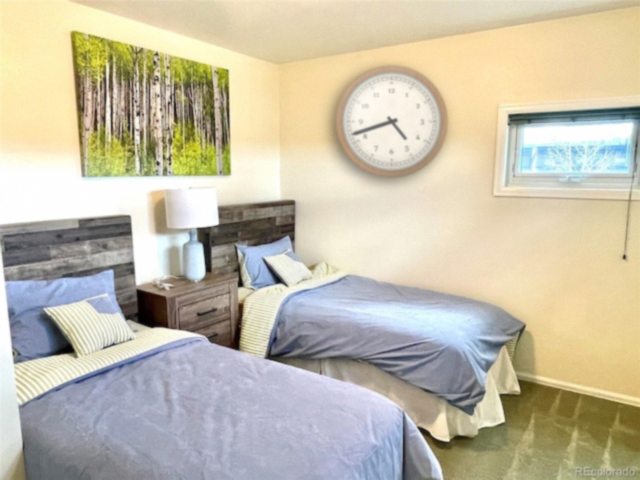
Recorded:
{"hour": 4, "minute": 42}
